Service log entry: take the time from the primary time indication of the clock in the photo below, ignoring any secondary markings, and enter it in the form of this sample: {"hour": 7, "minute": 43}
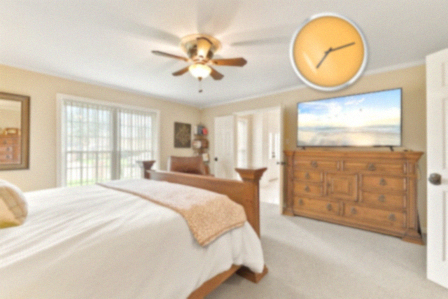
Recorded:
{"hour": 7, "minute": 12}
